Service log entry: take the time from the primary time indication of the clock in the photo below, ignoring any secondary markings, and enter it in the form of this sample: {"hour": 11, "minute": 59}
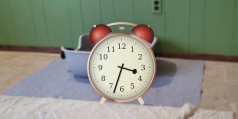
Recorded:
{"hour": 3, "minute": 33}
